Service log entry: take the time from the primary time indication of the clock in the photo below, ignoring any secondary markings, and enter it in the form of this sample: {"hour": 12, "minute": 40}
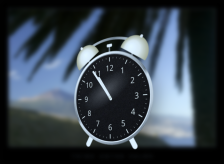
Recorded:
{"hour": 10, "minute": 54}
